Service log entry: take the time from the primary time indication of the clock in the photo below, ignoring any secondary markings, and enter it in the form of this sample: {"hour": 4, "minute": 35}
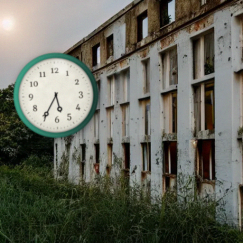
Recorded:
{"hour": 5, "minute": 35}
